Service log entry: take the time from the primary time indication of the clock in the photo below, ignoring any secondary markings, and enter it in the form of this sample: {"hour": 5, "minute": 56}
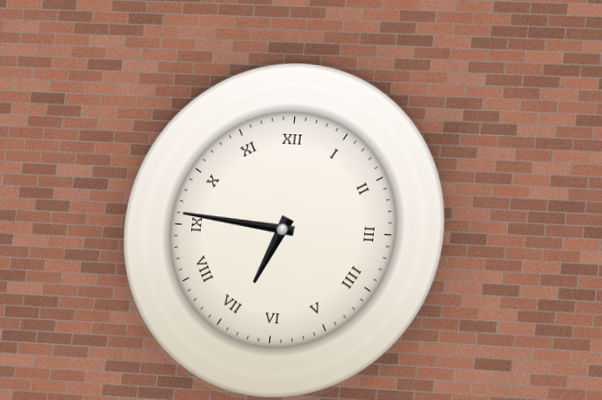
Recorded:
{"hour": 6, "minute": 46}
